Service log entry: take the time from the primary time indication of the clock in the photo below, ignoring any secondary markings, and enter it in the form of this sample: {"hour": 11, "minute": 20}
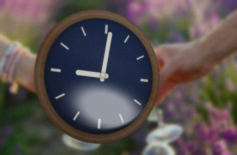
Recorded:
{"hour": 9, "minute": 1}
